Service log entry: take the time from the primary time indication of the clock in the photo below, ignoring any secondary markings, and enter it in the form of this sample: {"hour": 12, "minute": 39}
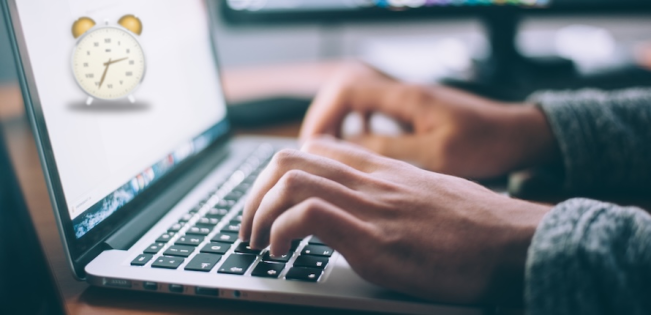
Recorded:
{"hour": 2, "minute": 34}
